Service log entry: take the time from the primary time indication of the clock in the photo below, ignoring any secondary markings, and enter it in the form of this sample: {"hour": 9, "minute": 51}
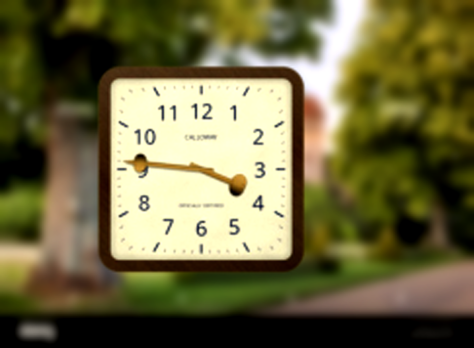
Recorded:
{"hour": 3, "minute": 46}
